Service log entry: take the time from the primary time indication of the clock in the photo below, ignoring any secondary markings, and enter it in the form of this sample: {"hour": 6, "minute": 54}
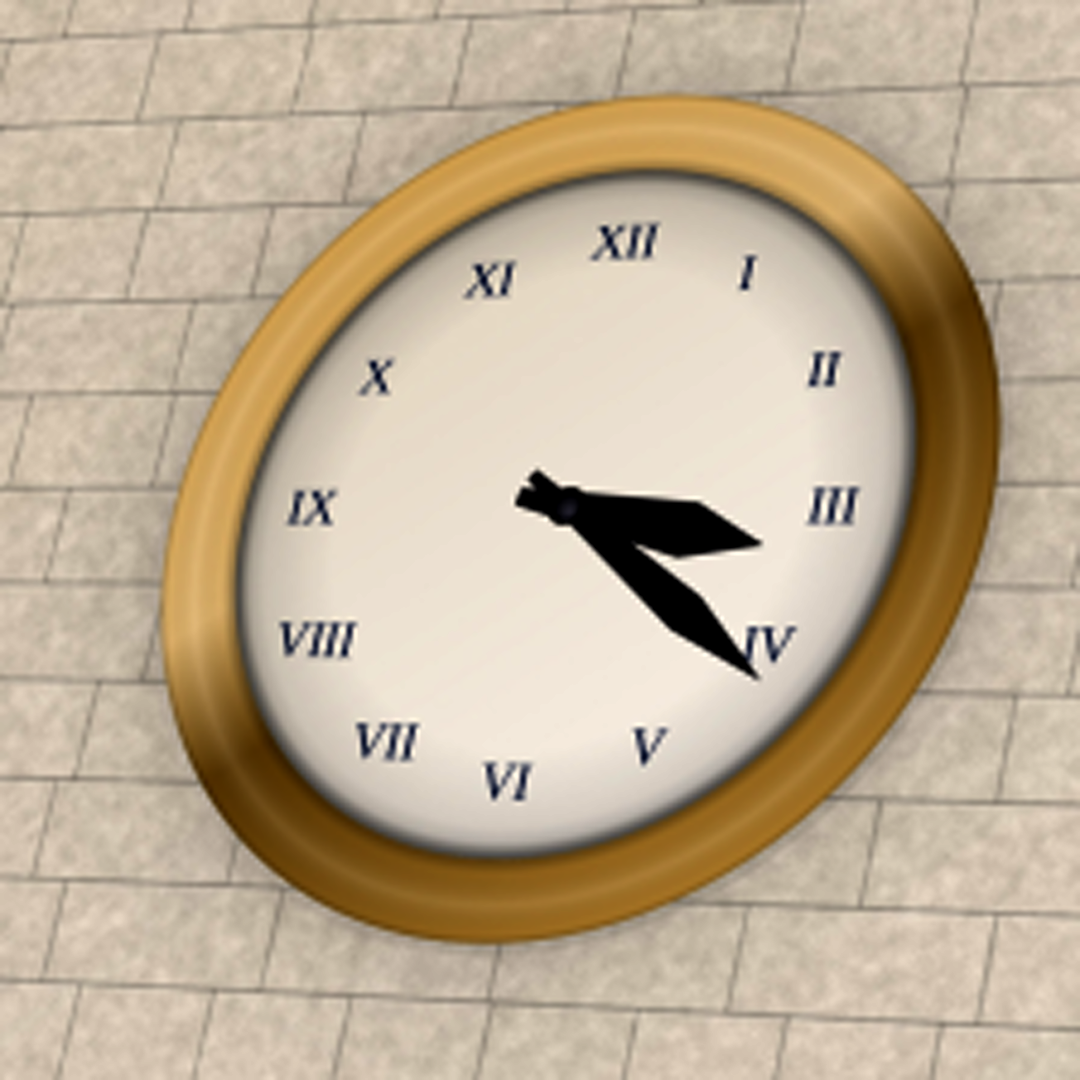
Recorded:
{"hour": 3, "minute": 21}
